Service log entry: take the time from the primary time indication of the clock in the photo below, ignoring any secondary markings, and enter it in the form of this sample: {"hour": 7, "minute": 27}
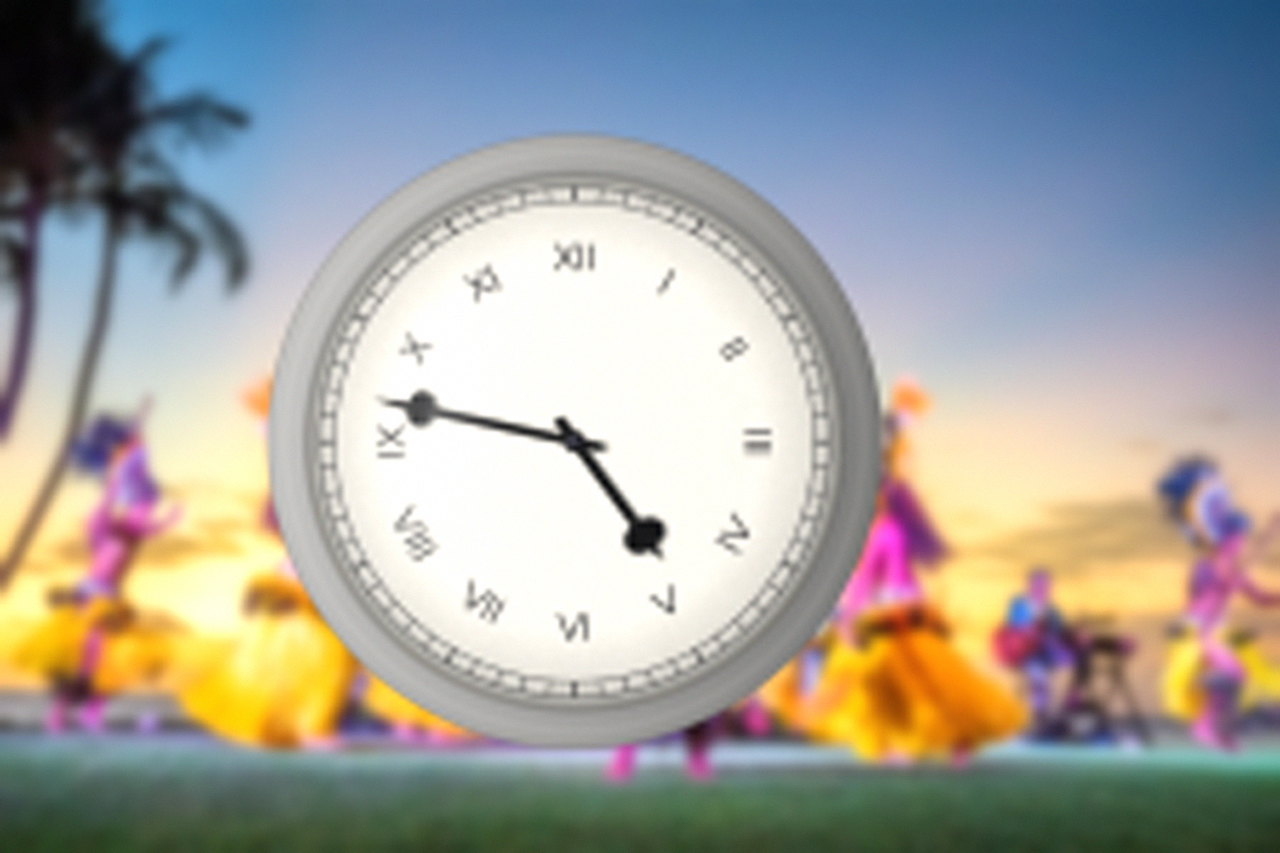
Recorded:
{"hour": 4, "minute": 47}
